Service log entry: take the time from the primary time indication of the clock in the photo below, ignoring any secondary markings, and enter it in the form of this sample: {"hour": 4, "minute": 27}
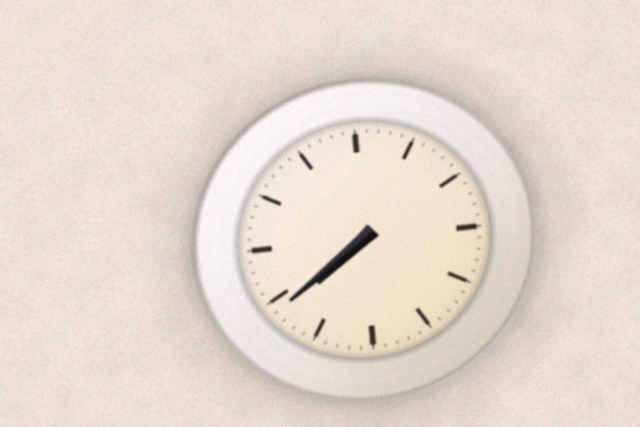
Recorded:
{"hour": 7, "minute": 39}
